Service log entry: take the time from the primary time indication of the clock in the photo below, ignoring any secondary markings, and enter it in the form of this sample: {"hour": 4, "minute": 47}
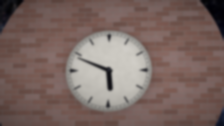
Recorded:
{"hour": 5, "minute": 49}
